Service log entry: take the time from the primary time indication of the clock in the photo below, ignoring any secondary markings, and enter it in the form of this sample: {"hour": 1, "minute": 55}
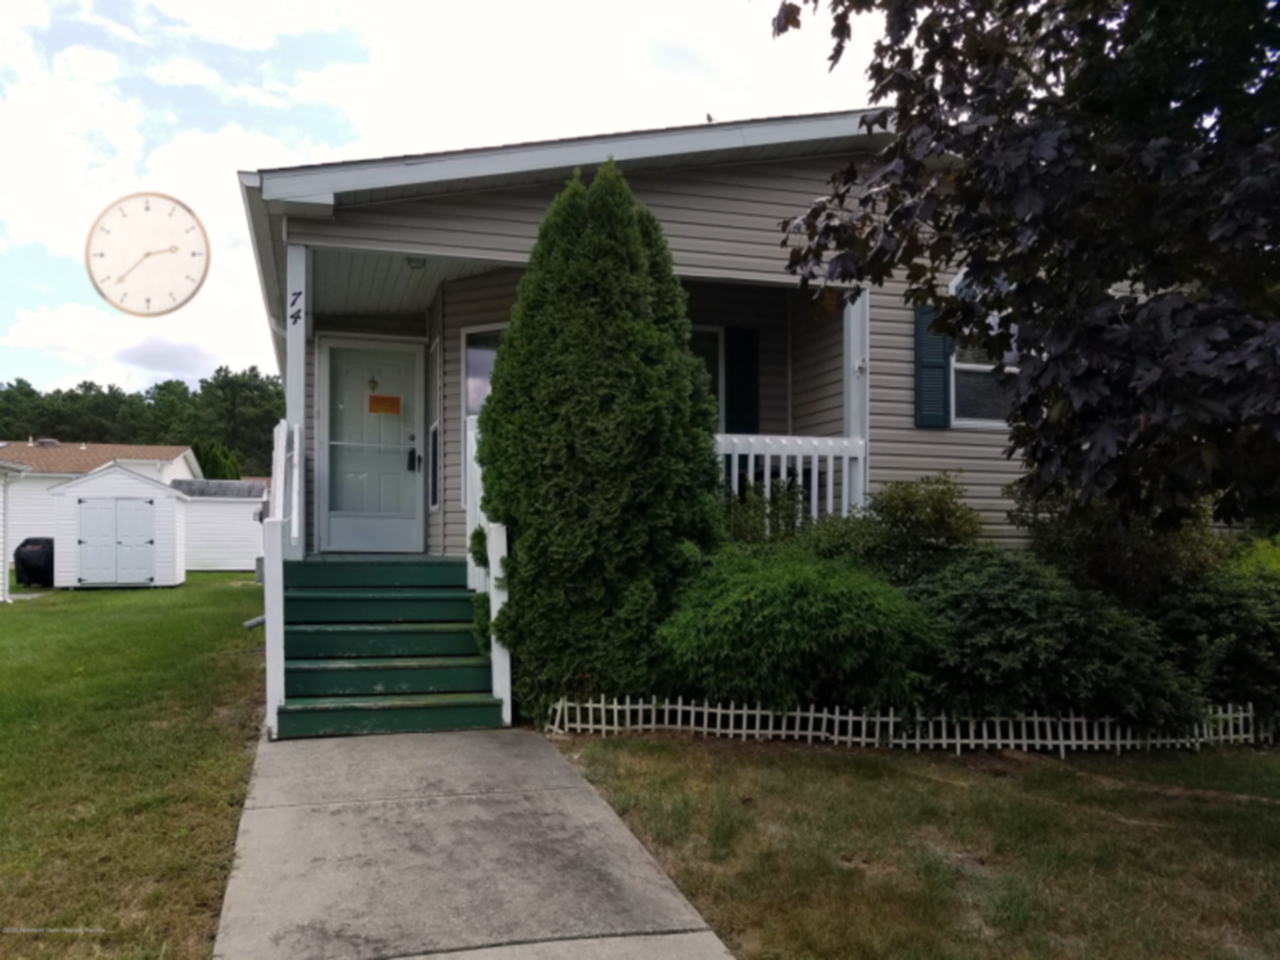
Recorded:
{"hour": 2, "minute": 38}
